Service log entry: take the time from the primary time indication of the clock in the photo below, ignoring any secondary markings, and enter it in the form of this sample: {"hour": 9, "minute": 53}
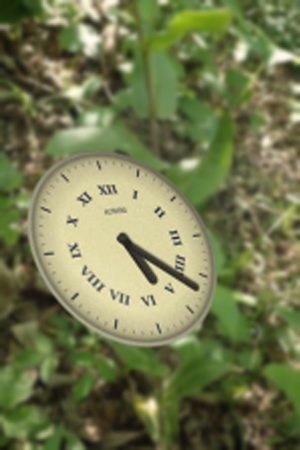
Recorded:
{"hour": 5, "minute": 22}
